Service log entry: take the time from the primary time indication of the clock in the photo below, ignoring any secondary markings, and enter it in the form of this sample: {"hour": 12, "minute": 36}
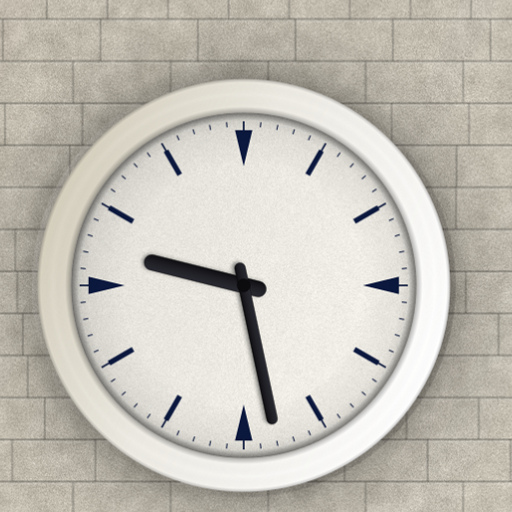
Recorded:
{"hour": 9, "minute": 28}
